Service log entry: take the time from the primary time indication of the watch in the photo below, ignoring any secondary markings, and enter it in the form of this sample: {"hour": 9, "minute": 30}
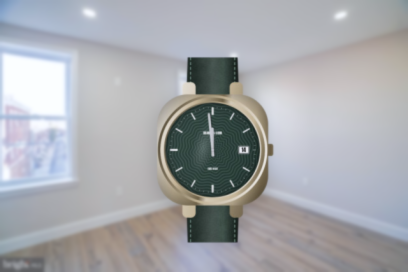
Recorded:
{"hour": 11, "minute": 59}
